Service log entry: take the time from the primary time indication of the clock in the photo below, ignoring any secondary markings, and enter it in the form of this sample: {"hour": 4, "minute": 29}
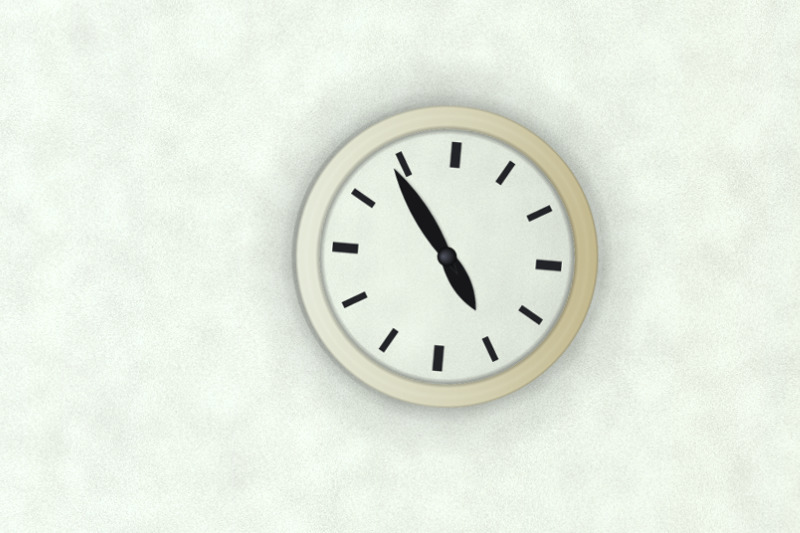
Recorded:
{"hour": 4, "minute": 54}
